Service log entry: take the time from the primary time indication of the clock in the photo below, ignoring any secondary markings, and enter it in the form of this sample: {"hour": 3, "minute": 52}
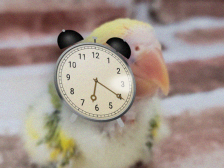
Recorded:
{"hour": 6, "minute": 20}
